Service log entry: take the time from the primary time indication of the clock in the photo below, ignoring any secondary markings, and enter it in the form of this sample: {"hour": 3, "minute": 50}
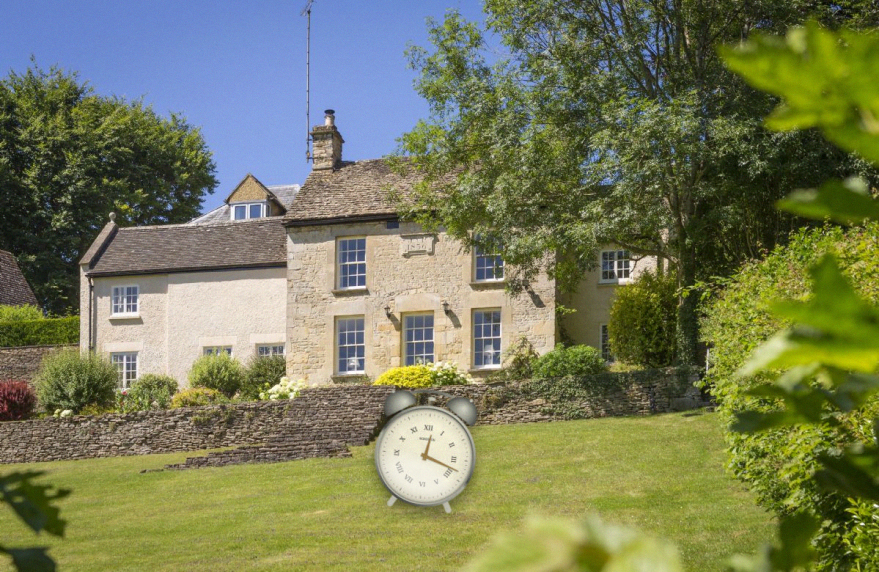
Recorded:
{"hour": 12, "minute": 18}
